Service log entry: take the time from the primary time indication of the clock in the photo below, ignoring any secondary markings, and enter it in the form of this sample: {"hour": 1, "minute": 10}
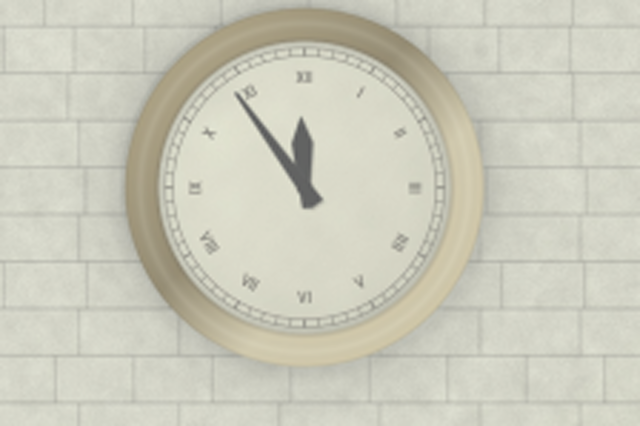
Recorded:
{"hour": 11, "minute": 54}
